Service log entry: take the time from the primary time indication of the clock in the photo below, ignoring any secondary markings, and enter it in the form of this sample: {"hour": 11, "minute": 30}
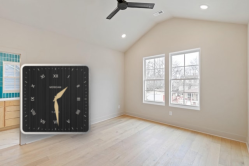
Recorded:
{"hour": 1, "minute": 29}
